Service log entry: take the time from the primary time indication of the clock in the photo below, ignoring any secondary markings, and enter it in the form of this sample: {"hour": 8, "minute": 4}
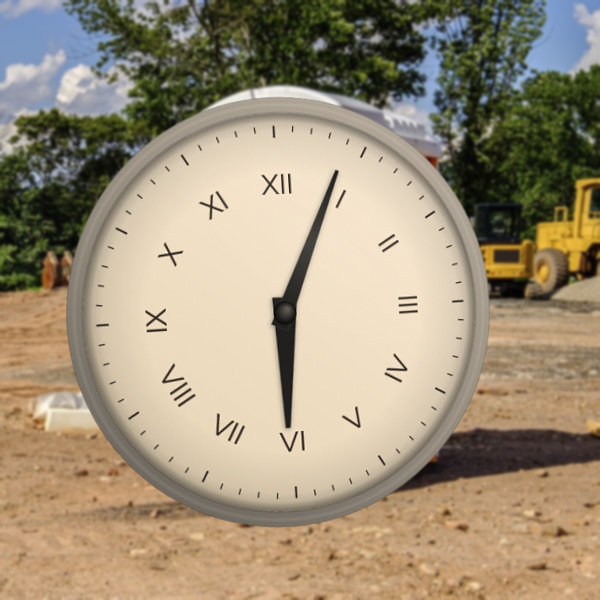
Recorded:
{"hour": 6, "minute": 4}
